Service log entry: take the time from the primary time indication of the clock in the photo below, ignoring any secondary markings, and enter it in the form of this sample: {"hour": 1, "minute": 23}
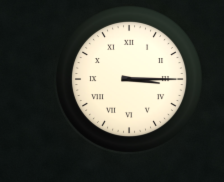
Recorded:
{"hour": 3, "minute": 15}
